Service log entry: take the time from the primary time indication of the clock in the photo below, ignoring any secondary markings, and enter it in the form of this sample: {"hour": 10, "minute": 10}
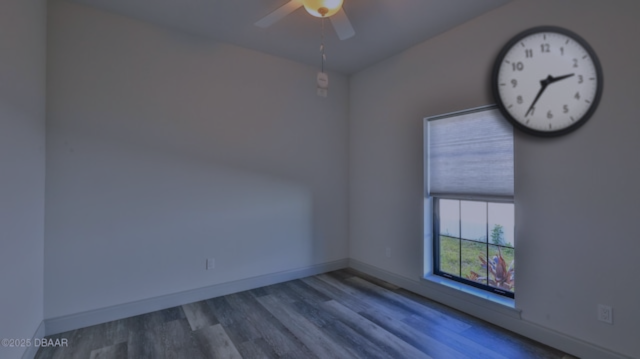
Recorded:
{"hour": 2, "minute": 36}
